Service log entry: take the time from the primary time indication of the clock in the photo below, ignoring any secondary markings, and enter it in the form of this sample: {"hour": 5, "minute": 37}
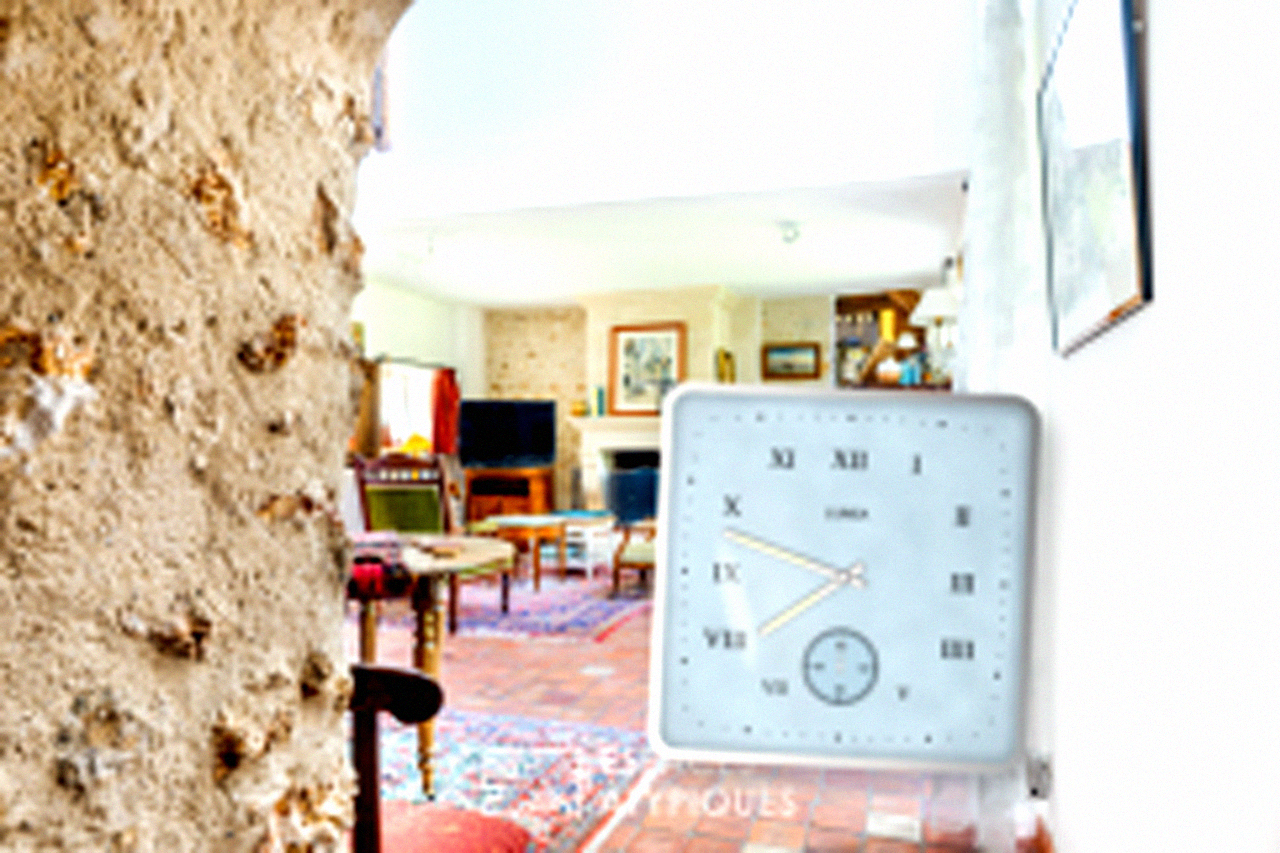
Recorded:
{"hour": 7, "minute": 48}
